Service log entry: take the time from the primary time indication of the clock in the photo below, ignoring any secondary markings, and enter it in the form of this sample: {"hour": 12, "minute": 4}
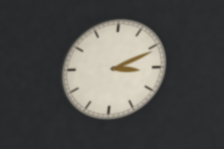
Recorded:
{"hour": 3, "minute": 11}
